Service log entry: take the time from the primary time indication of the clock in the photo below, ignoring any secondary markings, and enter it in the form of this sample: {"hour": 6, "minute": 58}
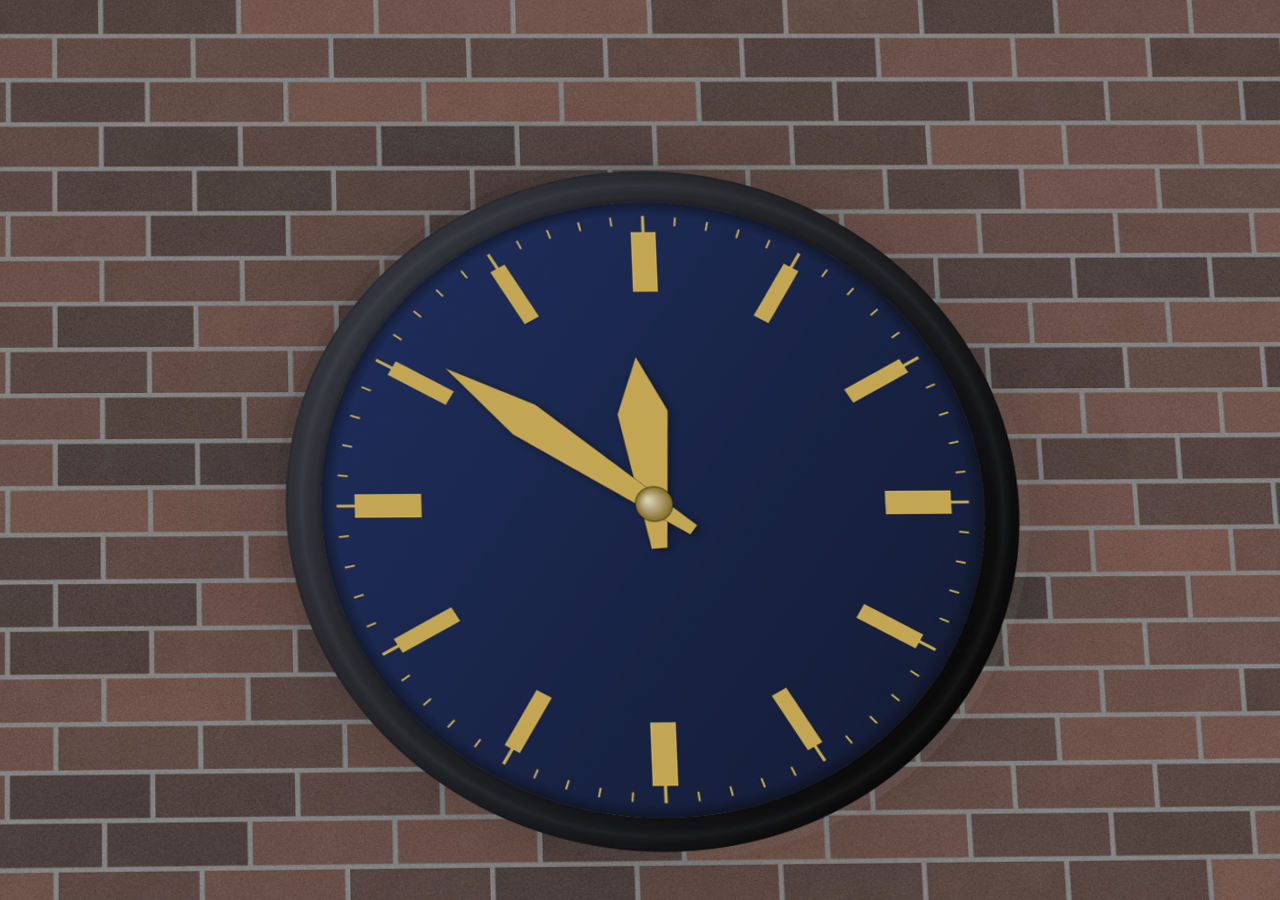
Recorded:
{"hour": 11, "minute": 51}
